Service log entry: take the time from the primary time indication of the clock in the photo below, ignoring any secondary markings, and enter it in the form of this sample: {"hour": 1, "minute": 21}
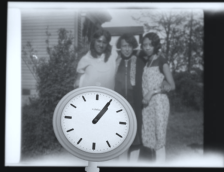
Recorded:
{"hour": 1, "minute": 5}
